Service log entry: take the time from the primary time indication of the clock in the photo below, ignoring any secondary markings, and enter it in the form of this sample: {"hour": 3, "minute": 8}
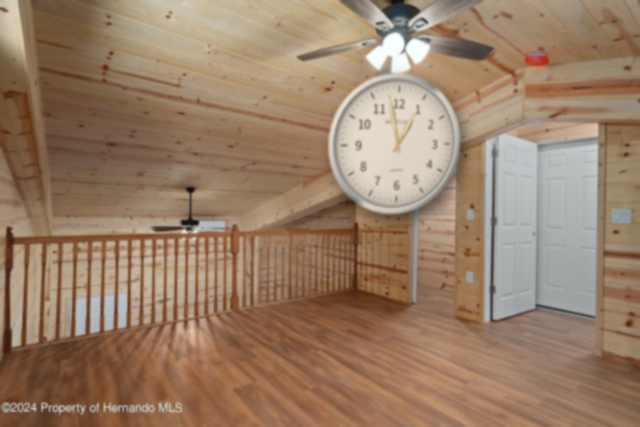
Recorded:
{"hour": 12, "minute": 58}
